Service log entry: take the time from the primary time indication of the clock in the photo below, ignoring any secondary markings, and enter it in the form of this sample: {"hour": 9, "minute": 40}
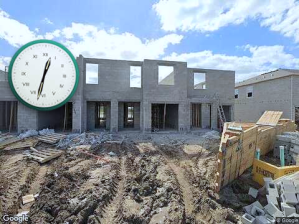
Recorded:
{"hour": 12, "minute": 32}
